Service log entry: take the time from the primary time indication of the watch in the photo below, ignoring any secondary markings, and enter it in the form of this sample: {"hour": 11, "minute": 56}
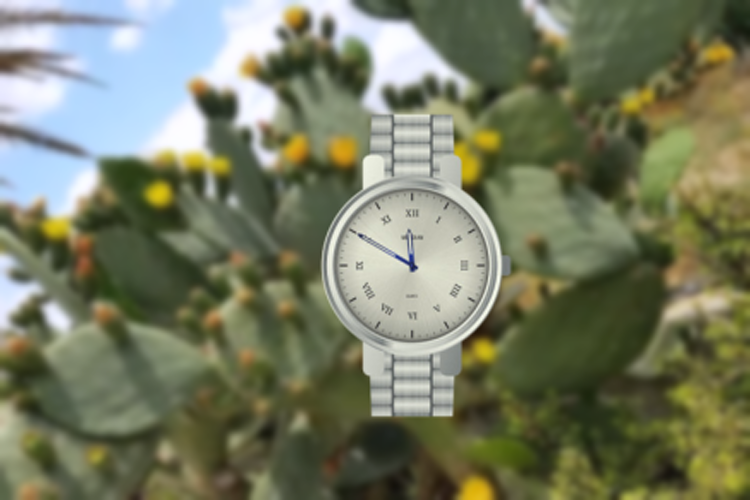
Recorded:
{"hour": 11, "minute": 50}
